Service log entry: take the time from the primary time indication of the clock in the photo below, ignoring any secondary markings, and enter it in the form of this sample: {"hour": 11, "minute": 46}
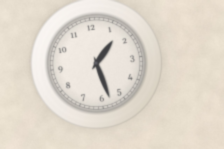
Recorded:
{"hour": 1, "minute": 28}
